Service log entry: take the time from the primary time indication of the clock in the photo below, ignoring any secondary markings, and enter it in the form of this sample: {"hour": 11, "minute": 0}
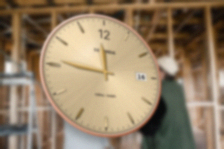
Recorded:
{"hour": 11, "minute": 46}
